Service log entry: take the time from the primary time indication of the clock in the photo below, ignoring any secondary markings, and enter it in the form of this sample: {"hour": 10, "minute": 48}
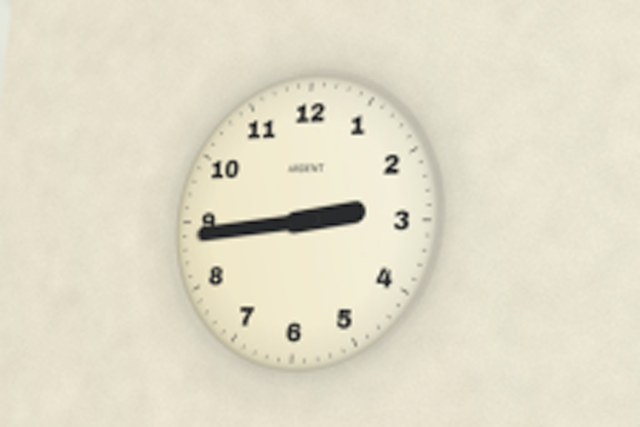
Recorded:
{"hour": 2, "minute": 44}
